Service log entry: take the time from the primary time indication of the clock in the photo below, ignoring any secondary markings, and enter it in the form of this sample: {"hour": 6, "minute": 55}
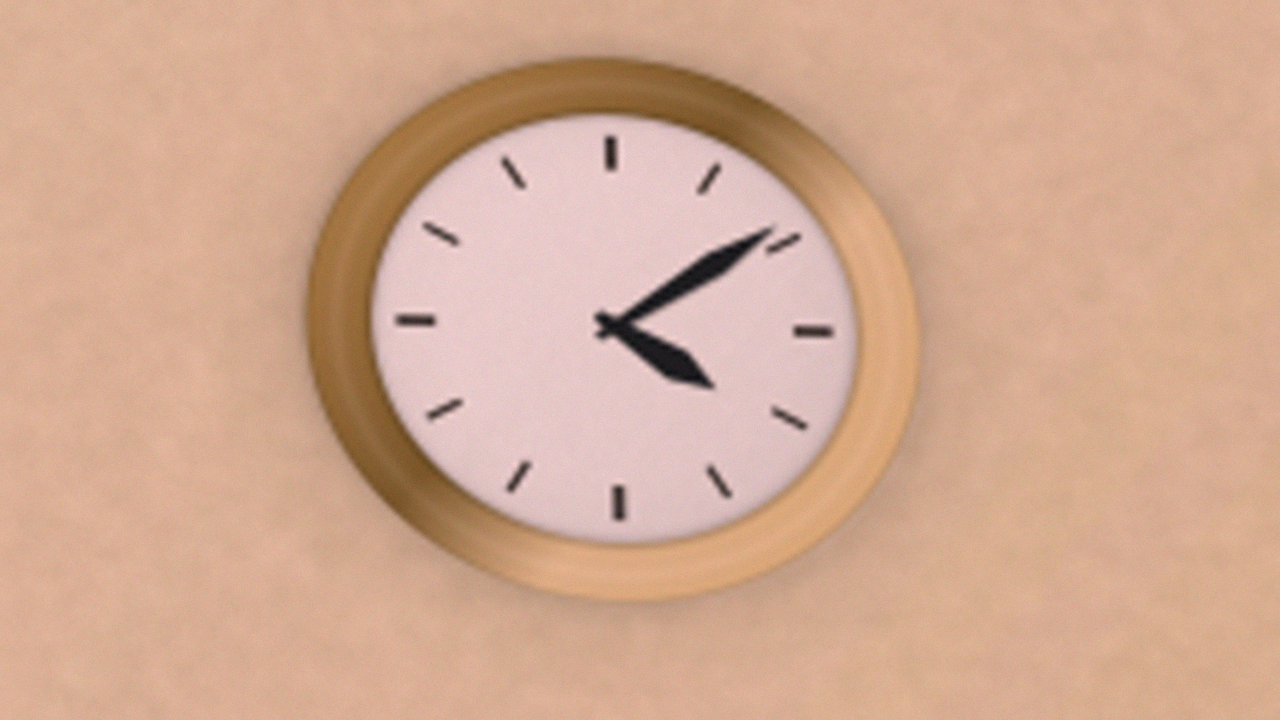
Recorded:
{"hour": 4, "minute": 9}
